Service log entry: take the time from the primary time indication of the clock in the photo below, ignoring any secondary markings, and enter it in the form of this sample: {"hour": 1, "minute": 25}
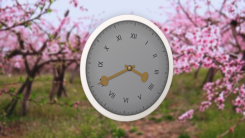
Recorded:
{"hour": 3, "minute": 40}
